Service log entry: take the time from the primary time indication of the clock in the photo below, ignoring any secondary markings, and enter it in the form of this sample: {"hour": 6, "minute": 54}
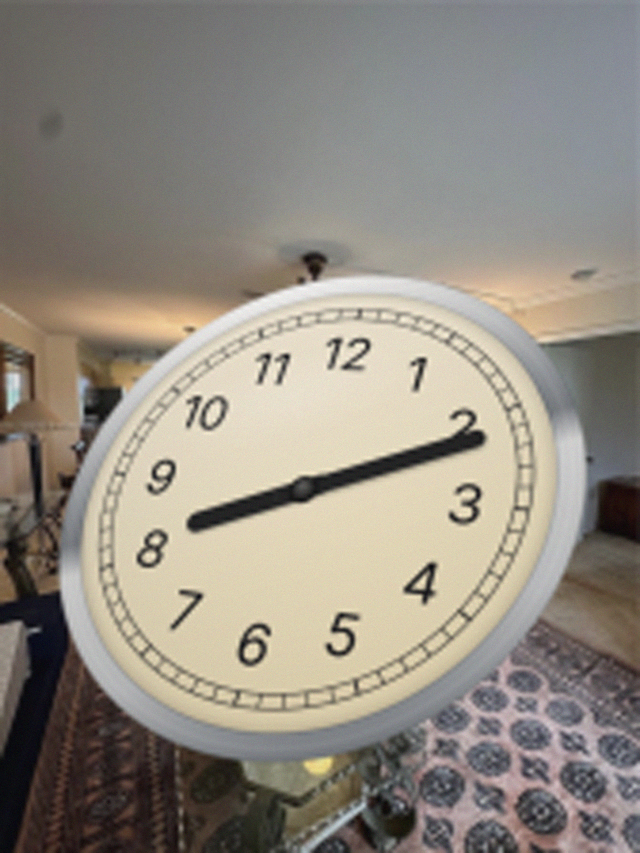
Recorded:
{"hour": 8, "minute": 11}
